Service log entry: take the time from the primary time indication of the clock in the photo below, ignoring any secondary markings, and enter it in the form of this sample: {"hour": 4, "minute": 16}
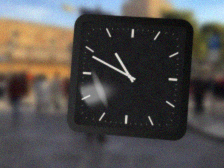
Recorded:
{"hour": 10, "minute": 49}
